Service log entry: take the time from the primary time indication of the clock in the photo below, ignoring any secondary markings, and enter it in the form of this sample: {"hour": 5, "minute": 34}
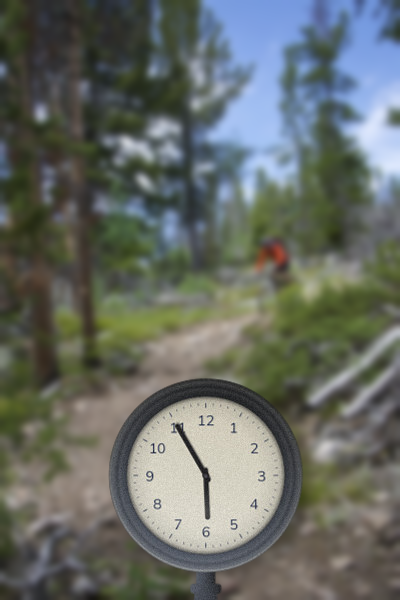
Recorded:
{"hour": 5, "minute": 55}
